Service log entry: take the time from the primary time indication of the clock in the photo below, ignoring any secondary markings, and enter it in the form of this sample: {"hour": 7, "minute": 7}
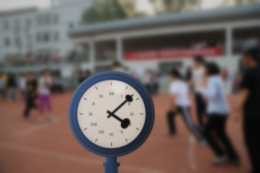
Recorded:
{"hour": 4, "minute": 8}
